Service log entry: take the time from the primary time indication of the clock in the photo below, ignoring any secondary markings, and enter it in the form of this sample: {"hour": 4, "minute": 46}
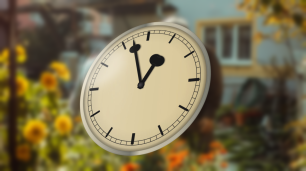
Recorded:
{"hour": 12, "minute": 57}
